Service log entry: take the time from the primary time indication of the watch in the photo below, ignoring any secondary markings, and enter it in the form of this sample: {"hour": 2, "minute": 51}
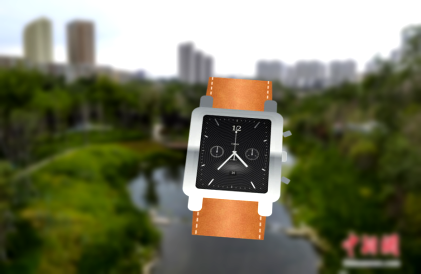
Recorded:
{"hour": 4, "minute": 36}
